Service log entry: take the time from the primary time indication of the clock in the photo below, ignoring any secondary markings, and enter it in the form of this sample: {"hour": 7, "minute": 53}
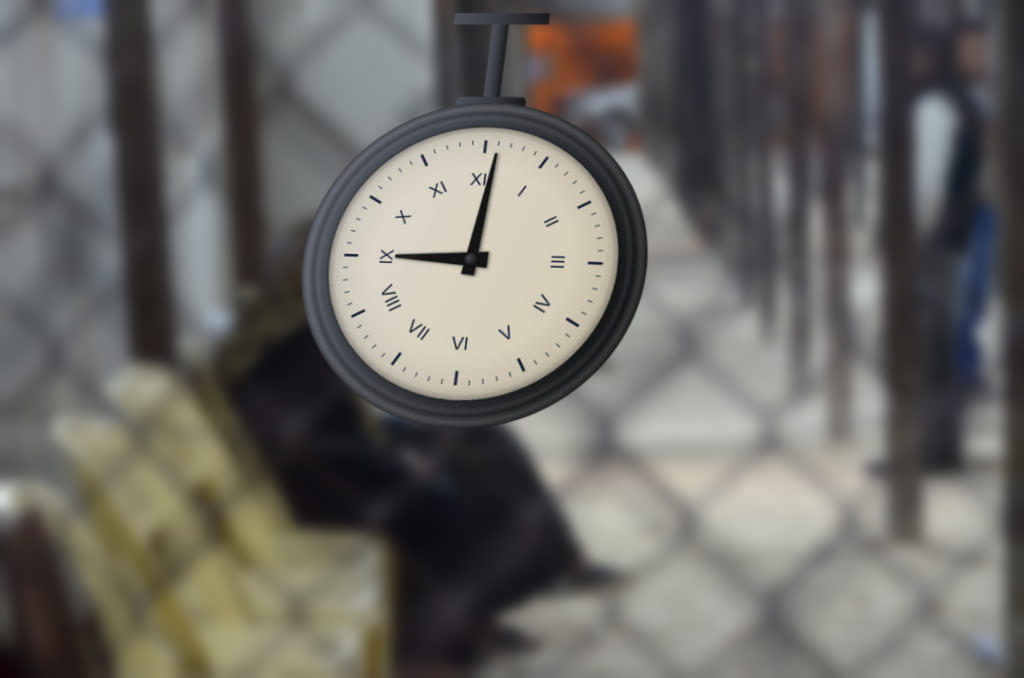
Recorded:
{"hour": 9, "minute": 1}
